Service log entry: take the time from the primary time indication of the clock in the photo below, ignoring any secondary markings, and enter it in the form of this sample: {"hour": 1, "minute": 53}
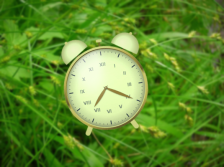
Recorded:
{"hour": 7, "minute": 20}
